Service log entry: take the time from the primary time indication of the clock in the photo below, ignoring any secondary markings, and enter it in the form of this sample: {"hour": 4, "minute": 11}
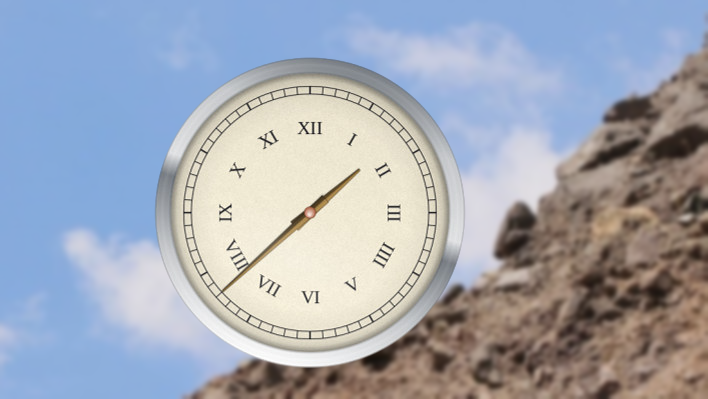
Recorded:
{"hour": 1, "minute": 38}
